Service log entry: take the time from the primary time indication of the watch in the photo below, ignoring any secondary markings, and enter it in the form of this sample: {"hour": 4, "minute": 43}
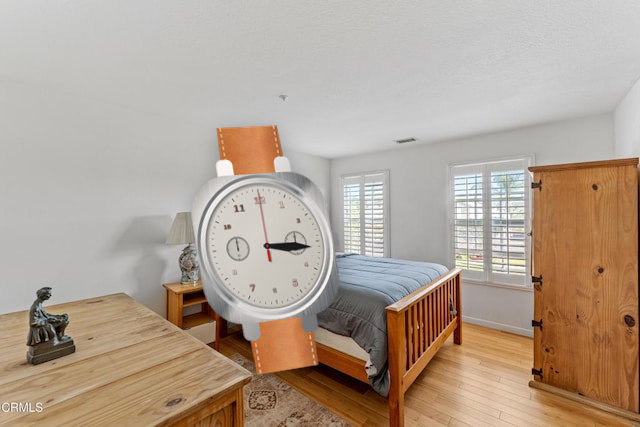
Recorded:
{"hour": 3, "minute": 16}
